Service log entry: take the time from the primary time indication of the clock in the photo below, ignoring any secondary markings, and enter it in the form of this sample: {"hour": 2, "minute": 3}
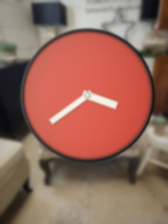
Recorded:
{"hour": 3, "minute": 39}
